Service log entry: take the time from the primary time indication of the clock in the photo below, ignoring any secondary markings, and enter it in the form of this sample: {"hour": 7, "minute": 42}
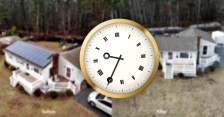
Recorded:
{"hour": 9, "minute": 35}
